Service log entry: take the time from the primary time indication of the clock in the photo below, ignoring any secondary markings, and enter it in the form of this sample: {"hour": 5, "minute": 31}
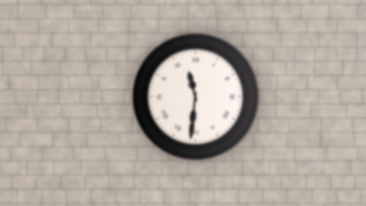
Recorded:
{"hour": 11, "minute": 31}
